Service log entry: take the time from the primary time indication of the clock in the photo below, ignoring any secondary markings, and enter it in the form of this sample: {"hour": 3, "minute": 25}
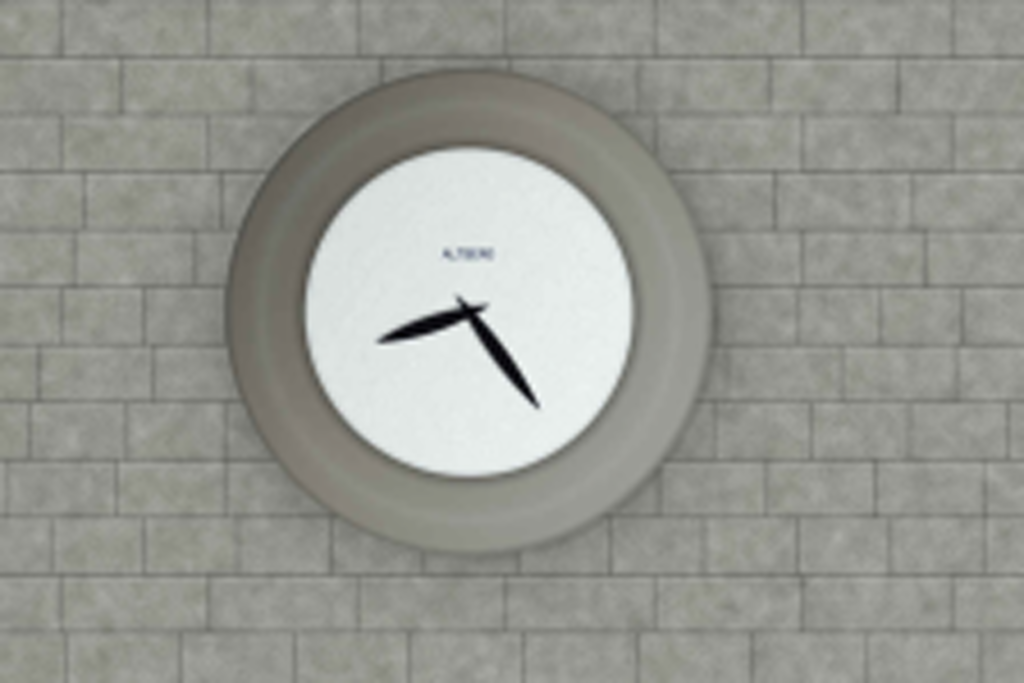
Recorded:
{"hour": 8, "minute": 24}
